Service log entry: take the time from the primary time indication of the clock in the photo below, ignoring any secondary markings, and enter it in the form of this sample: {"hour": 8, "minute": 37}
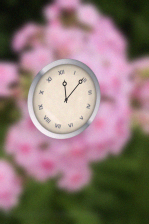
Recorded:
{"hour": 12, "minute": 9}
